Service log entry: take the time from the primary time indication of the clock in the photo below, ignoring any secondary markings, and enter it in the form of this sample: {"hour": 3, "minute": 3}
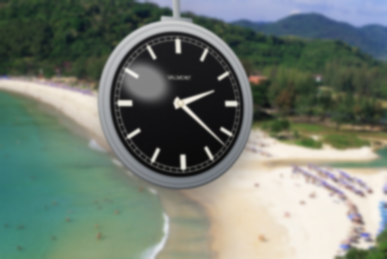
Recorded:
{"hour": 2, "minute": 22}
